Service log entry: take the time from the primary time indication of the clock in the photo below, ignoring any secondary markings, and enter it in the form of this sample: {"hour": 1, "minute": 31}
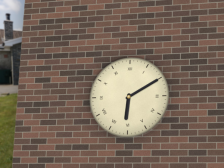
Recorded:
{"hour": 6, "minute": 10}
